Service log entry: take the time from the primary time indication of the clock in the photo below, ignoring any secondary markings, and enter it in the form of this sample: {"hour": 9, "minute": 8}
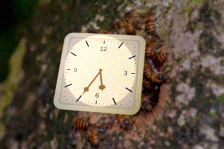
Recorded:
{"hour": 5, "minute": 35}
